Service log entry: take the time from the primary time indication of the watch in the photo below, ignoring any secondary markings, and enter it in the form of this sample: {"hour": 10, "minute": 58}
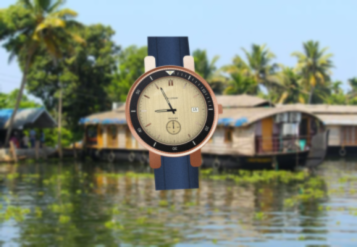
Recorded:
{"hour": 8, "minute": 56}
